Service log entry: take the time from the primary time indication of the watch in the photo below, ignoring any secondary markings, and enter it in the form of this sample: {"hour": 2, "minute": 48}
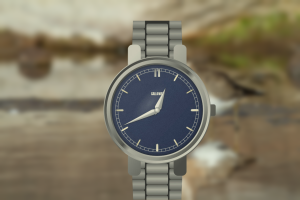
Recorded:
{"hour": 12, "minute": 41}
